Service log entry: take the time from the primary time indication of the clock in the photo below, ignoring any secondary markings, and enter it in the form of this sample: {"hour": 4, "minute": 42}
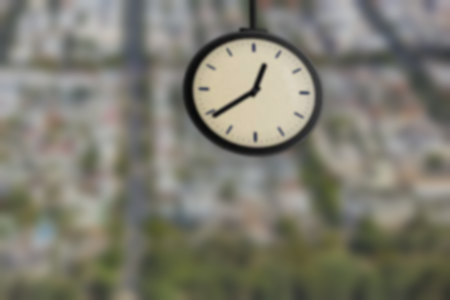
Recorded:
{"hour": 12, "minute": 39}
